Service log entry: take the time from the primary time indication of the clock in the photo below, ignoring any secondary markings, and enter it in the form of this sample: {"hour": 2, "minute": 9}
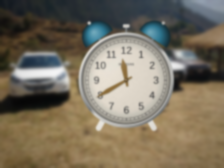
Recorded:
{"hour": 11, "minute": 40}
